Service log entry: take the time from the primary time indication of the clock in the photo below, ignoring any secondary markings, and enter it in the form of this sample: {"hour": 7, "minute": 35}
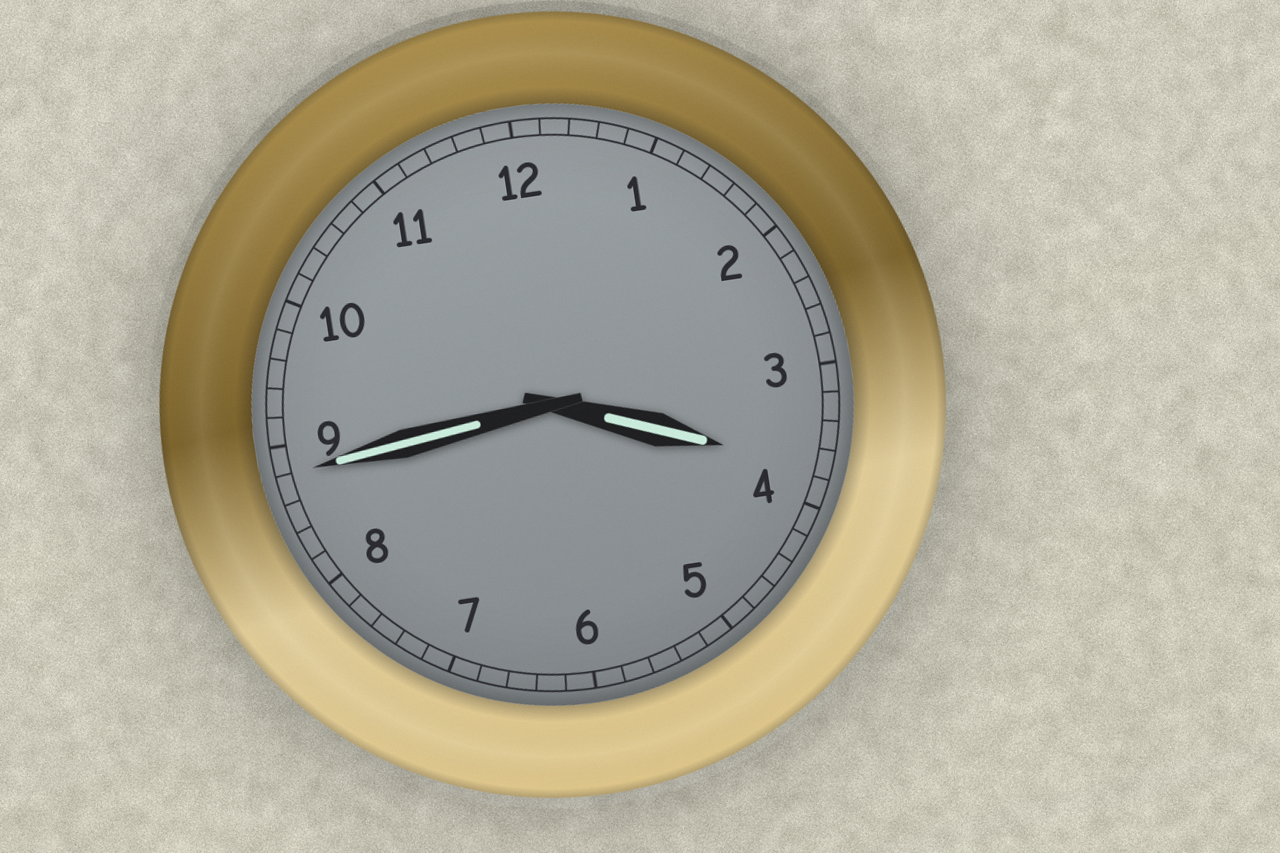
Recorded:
{"hour": 3, "minute": 44}
